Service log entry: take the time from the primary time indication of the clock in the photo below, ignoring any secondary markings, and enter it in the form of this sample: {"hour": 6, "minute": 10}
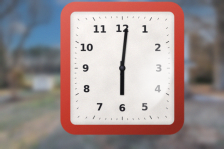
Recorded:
{"hour": 6, "minute": 1}
